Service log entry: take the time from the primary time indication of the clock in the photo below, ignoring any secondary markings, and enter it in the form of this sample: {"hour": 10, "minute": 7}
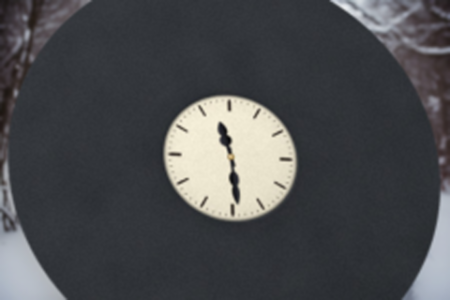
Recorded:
{"hour": 11, "minute": 29}
